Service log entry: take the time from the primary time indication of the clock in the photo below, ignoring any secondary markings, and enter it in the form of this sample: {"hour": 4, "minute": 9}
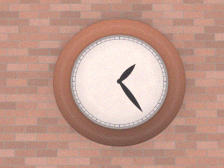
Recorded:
{"hour": 1, "minute": 24}
